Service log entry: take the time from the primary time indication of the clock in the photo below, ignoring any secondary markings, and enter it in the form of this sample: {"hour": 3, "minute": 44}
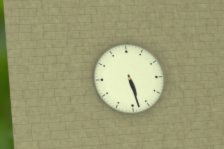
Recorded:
{"hour": 5, "minute": 28}
